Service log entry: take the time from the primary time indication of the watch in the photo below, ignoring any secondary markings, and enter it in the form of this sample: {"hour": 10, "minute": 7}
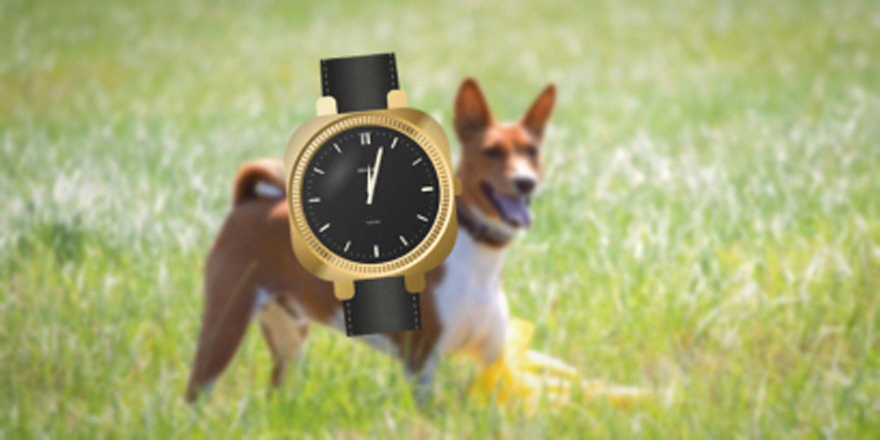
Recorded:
{"hour": 12, "minute": 3}
